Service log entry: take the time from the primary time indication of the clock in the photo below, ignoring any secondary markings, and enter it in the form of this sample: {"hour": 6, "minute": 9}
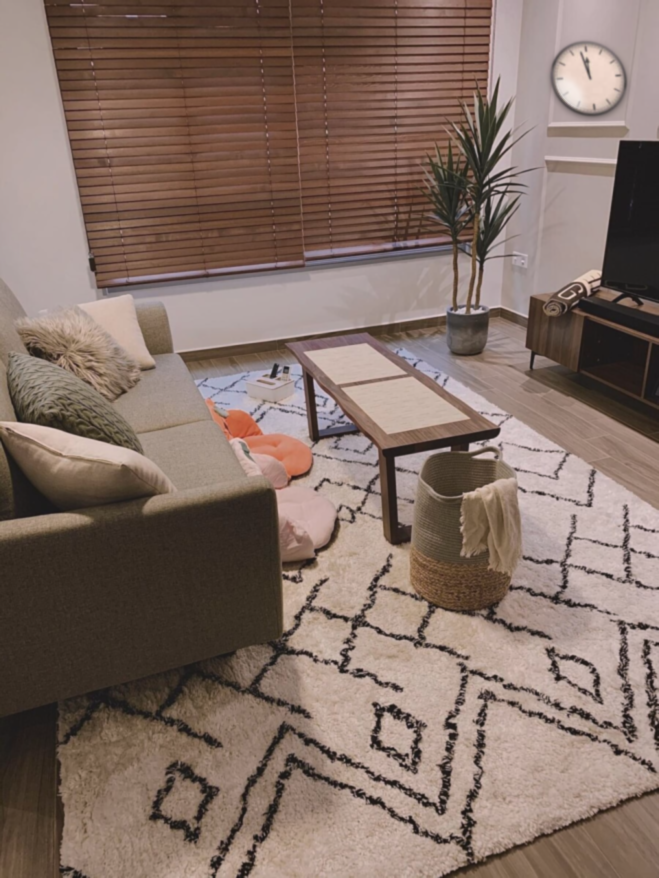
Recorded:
{"hour": 11, "minute": 58}
